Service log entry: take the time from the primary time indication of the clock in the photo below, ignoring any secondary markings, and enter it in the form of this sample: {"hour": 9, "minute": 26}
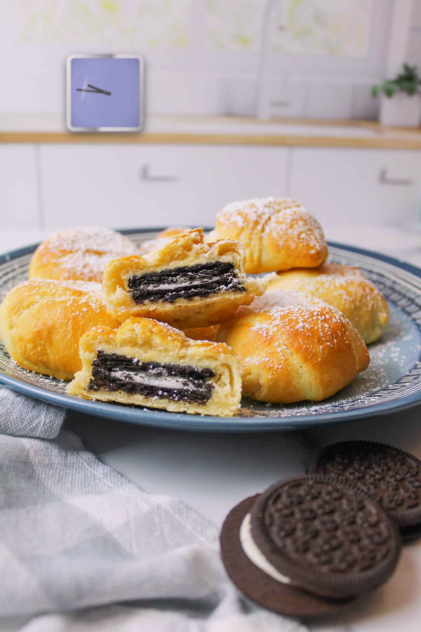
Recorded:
{"hour": 9, "minute": 46}
